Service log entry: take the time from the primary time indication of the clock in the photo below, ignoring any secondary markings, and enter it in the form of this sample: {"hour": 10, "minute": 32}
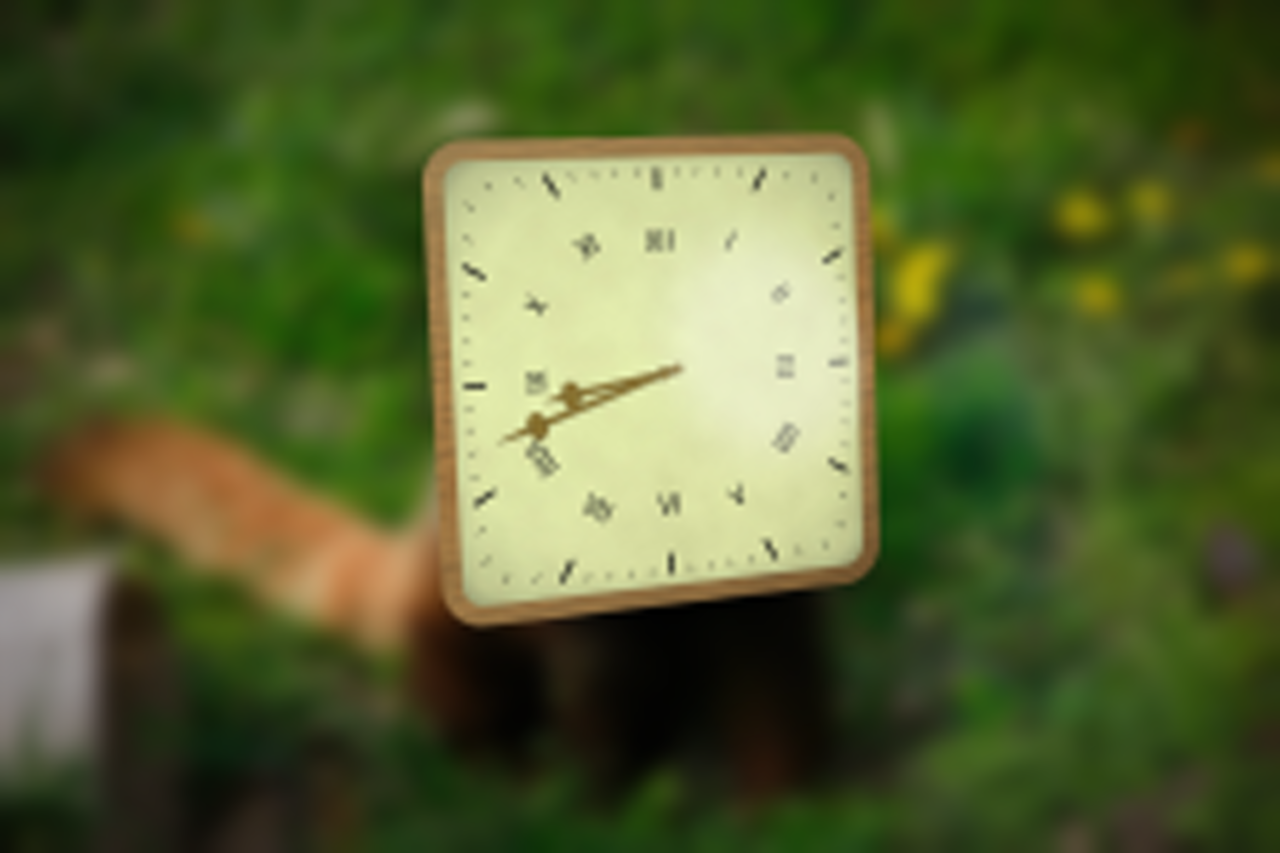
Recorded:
{"hour": 8, "minute": 42}
